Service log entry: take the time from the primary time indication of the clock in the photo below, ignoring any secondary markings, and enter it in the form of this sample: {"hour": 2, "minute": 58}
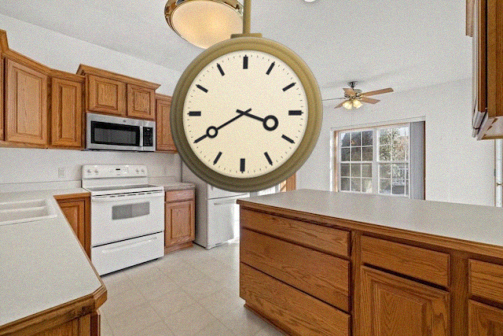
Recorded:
{"hour": 3, "minute": 40}
